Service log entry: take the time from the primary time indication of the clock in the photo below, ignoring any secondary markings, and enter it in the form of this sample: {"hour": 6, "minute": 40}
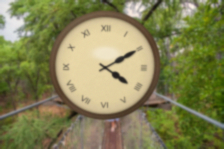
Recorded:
{"hour": 4, "minute": 10}
